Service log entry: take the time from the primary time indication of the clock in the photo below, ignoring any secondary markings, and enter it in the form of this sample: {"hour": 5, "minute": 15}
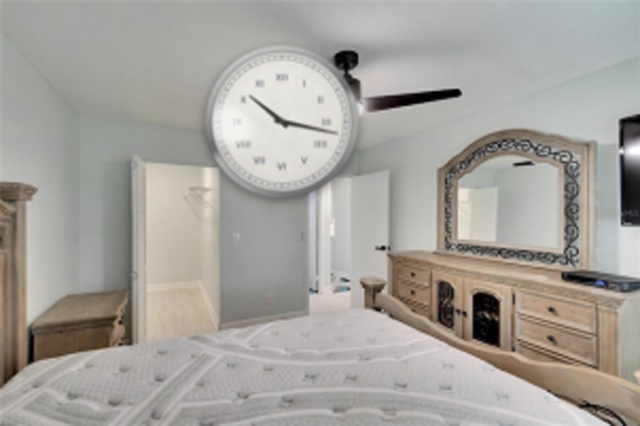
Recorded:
{"hour": 10, "minute": 17}
